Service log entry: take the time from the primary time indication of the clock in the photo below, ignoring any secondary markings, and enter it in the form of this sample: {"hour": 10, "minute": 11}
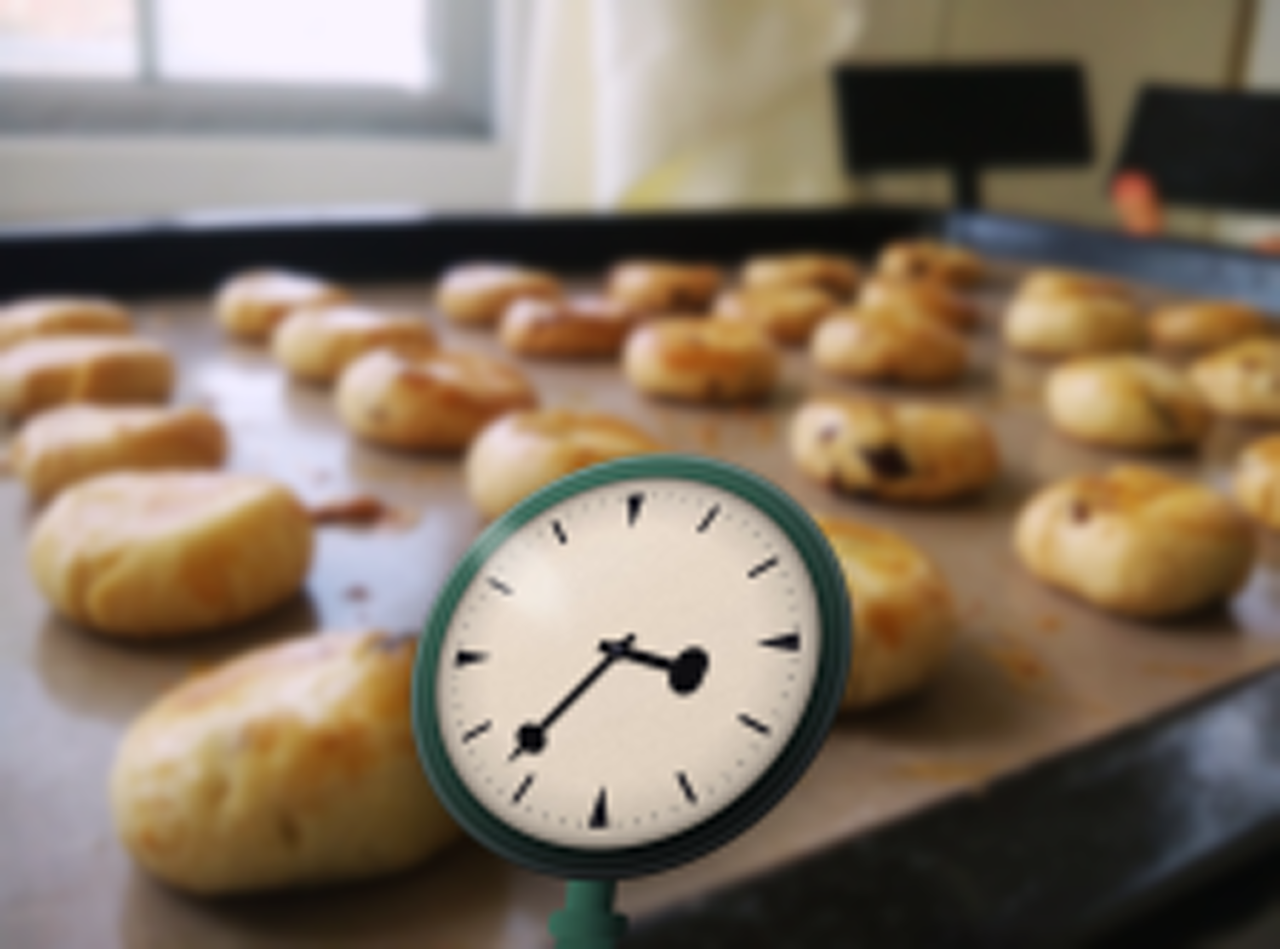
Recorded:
{"hour": 3, "minute": 37}
